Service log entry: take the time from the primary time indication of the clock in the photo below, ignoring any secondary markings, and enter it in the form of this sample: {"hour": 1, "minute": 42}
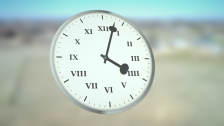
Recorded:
{"hour": 4, "minute": 3}
